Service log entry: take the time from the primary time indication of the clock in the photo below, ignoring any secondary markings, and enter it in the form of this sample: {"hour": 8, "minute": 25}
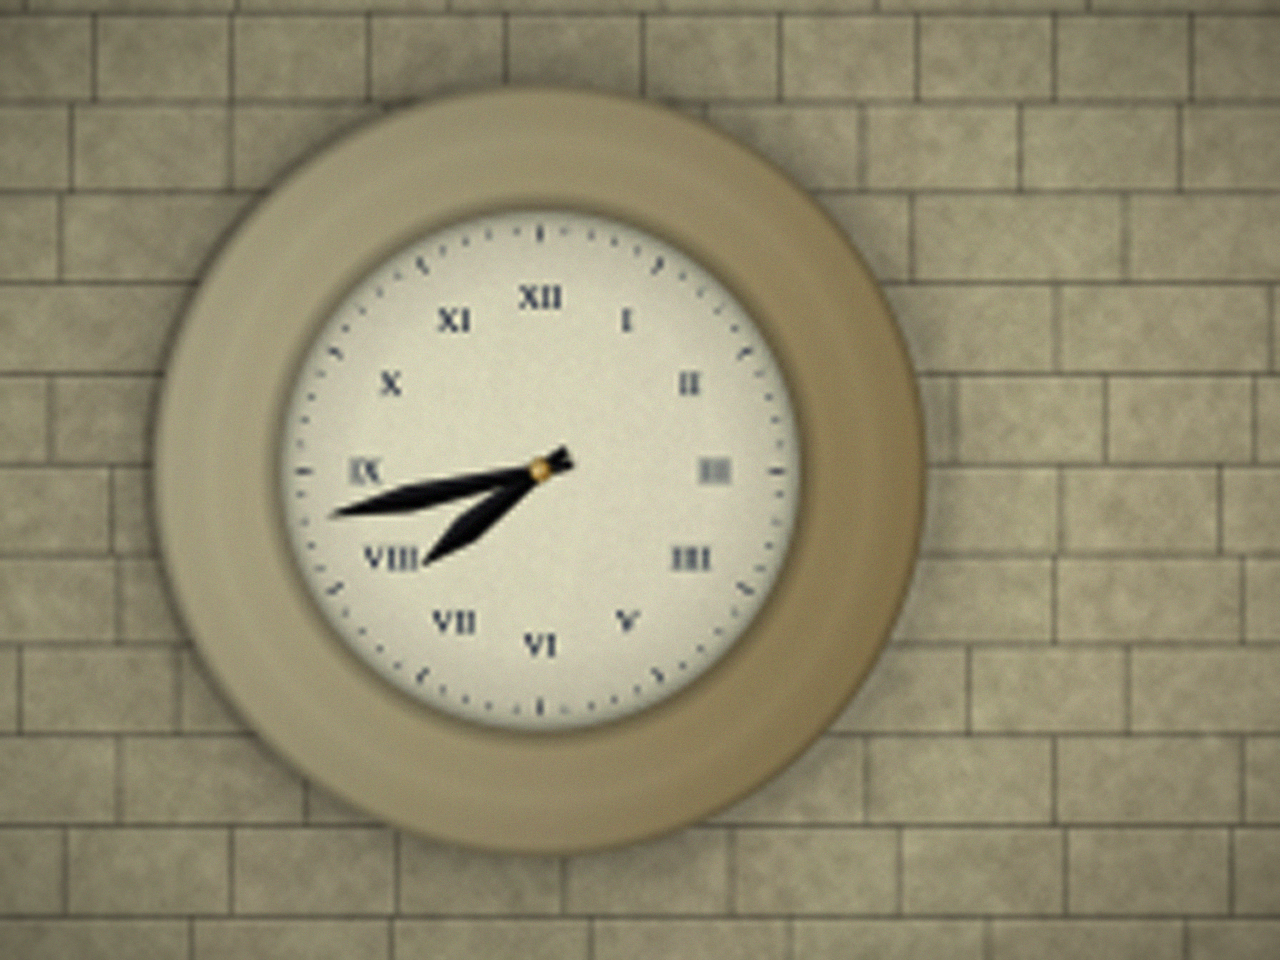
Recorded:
{"hour": 7, "minute": 43}
